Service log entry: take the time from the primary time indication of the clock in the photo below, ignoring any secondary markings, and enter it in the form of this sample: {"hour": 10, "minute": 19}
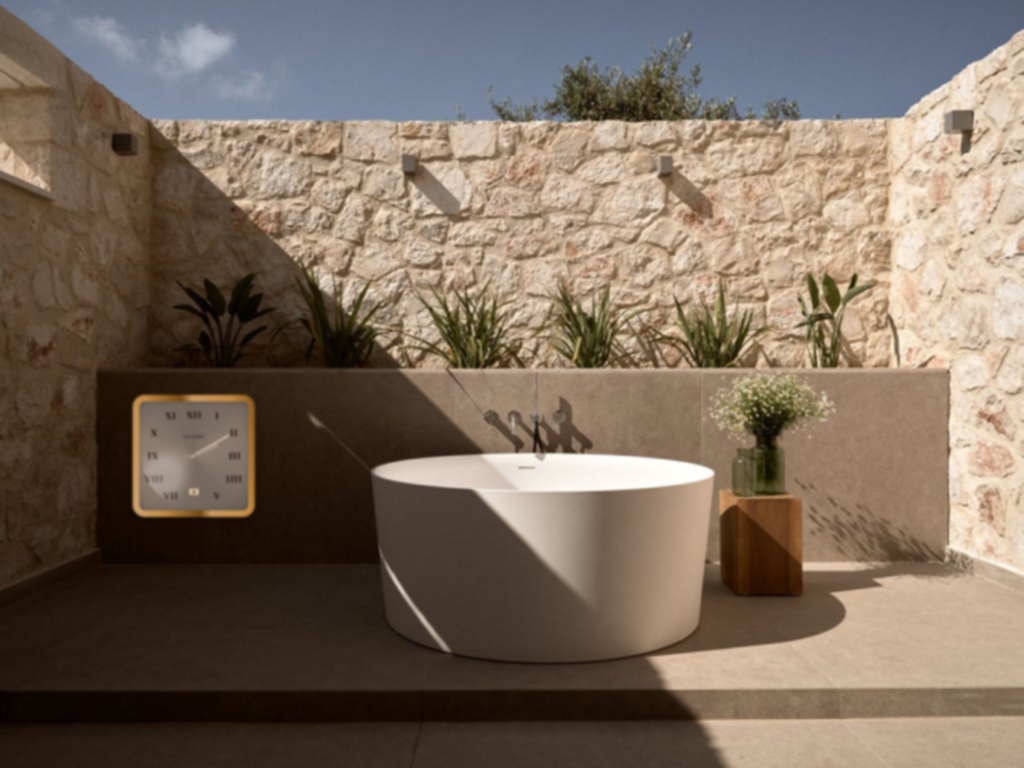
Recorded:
{"hour": 2, "minute": 10}
